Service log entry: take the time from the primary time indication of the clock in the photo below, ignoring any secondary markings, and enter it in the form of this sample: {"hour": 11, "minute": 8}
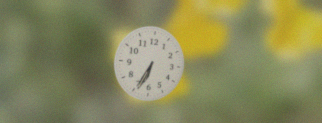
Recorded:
{"hour": 6, "minute": 34}
